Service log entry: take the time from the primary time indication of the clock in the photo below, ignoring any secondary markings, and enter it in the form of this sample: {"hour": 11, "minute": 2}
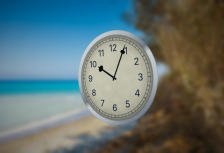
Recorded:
{"hour": 10, "minute": 4}
